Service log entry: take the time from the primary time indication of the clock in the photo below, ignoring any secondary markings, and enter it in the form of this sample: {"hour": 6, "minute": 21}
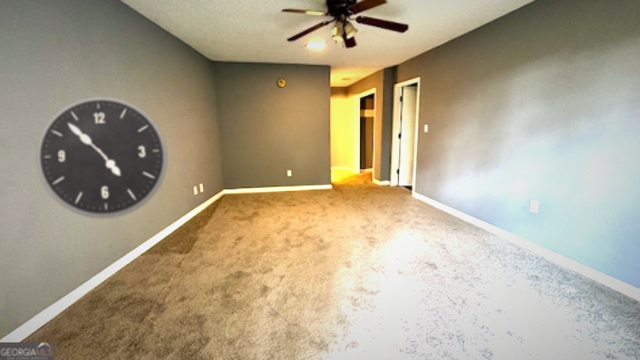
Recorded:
{"hour": 4, "minute": 53}
